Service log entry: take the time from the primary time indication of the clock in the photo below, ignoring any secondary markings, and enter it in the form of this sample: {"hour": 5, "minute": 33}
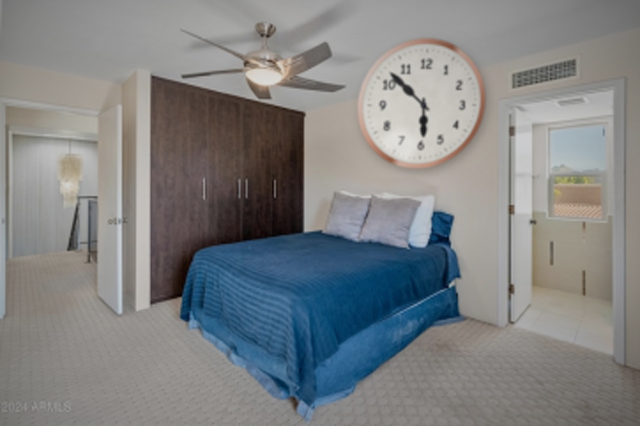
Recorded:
{"hour": 5, "minute": 52}
